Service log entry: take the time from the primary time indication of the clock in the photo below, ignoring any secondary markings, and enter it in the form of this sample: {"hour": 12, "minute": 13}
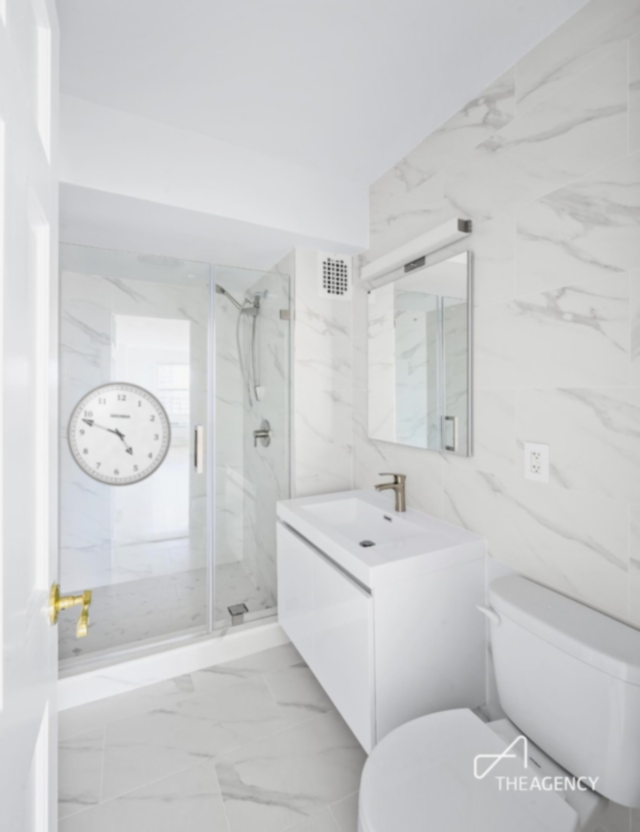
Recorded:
{"hour": 4, "minute": 48}
